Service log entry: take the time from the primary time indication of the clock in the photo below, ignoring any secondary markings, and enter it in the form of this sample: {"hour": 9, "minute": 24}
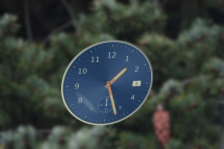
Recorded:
{"hour": 1, "minute": 27}
